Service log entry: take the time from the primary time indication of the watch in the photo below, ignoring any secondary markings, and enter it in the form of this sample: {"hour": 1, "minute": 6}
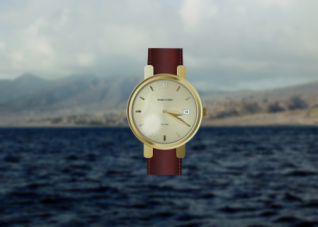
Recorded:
{"hour": 3, "minute": 20}
